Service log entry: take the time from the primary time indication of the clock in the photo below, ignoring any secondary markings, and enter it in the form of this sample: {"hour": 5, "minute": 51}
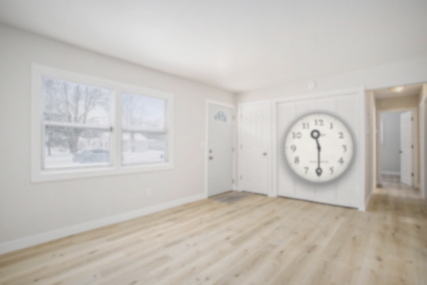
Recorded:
{"hour": 11, "minute": 30}
